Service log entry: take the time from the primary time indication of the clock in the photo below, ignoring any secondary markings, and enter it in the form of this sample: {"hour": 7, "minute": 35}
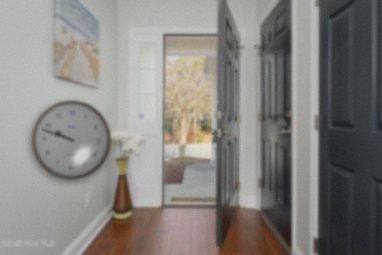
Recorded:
{"hour": 9, "minute": 48}
